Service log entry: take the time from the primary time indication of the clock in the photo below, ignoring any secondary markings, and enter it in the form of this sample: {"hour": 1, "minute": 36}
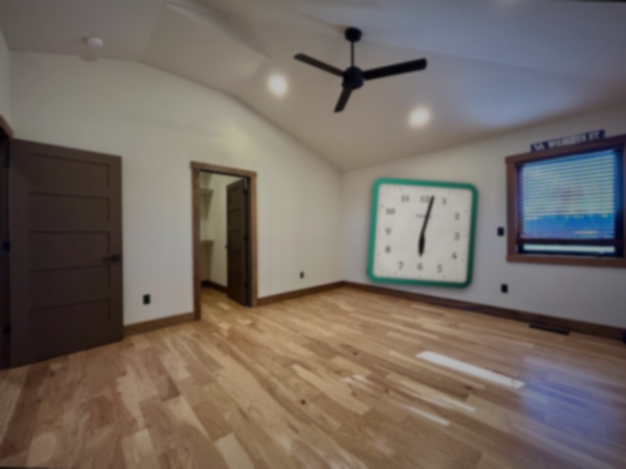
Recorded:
{"hour": 6, "minute": 2}
